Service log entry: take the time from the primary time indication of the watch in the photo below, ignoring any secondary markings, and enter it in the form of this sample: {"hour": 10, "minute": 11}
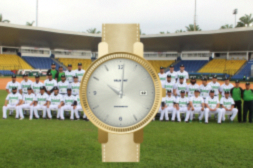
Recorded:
{"hour": 10, "minute": 1}
